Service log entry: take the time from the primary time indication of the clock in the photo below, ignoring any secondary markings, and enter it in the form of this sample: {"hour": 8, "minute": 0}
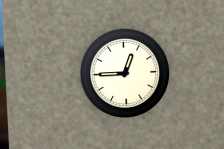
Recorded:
{"hour": 12, "minute": 45}
